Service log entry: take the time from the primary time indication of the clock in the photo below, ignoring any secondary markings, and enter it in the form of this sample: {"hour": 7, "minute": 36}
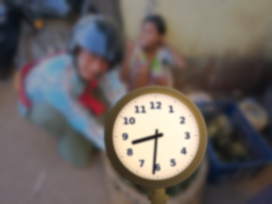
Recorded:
{"hour": 8, "minute": 31}
